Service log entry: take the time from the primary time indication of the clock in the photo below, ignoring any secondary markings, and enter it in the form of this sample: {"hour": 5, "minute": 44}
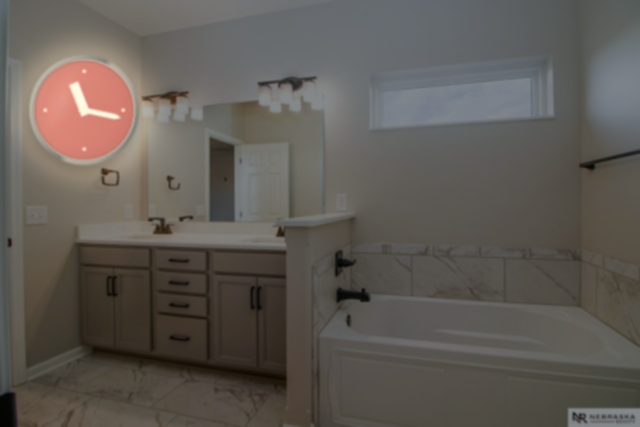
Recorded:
{"hour": 11, "minute": 17}
